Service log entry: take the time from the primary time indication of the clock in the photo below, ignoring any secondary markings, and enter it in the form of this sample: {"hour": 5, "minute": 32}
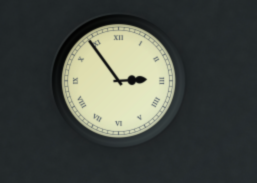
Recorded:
{"hour": 2, "minute": 54}
